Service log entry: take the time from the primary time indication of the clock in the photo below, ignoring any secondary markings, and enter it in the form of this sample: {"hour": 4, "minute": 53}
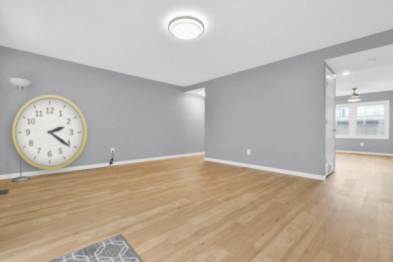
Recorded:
{"hour": 2, "minute": 21}
